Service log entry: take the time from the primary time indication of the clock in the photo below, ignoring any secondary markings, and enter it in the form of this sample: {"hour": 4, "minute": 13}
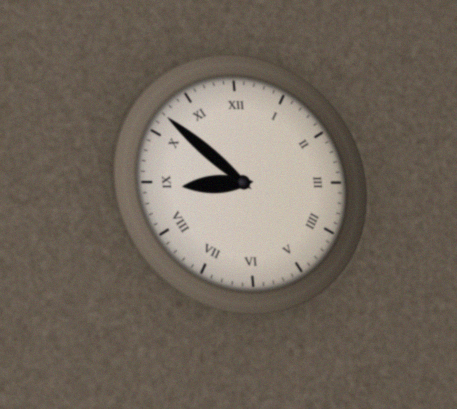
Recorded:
{"hour": 8, "minute": 52}
